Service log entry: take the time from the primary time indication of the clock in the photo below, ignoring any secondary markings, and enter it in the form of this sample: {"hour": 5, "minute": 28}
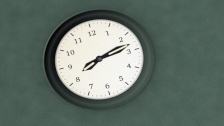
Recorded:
{"hour": 8, "minute": 13}
